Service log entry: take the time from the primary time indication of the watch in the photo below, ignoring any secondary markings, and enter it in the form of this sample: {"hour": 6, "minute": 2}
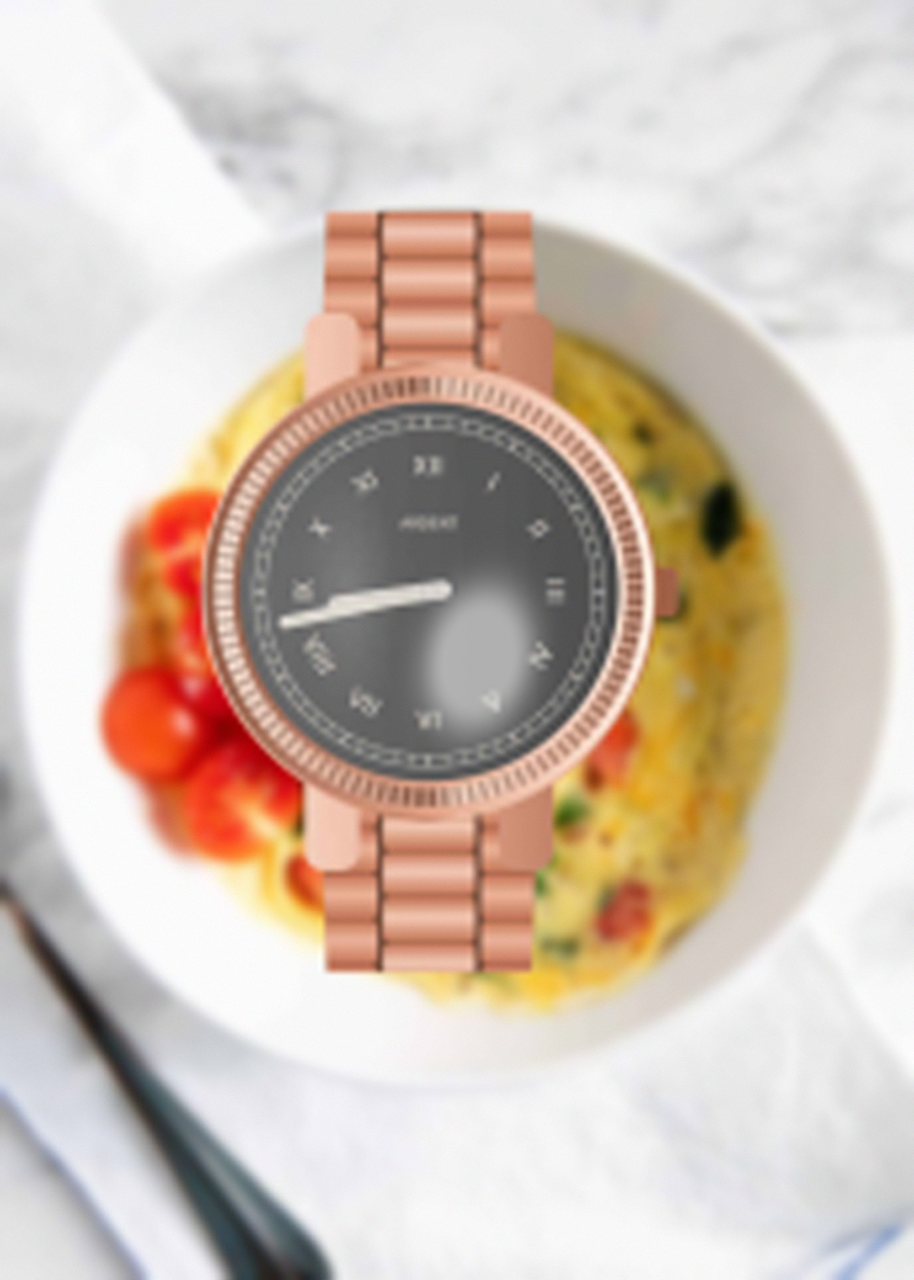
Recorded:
{"hour": 8, "minute": 43}
